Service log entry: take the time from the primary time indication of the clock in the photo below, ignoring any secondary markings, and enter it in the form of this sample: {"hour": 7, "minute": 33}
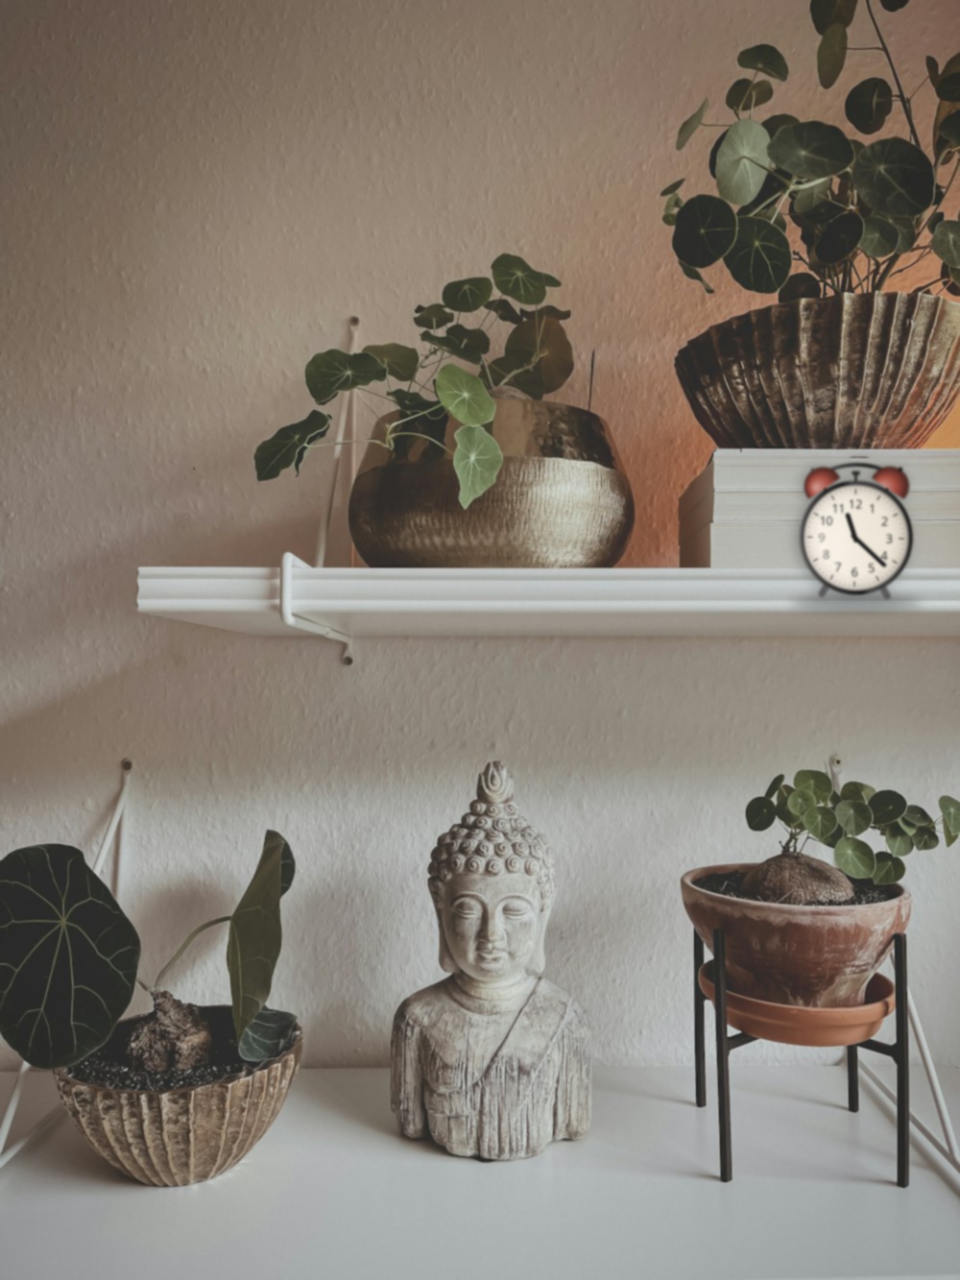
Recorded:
{"hour": 11, "minute": 22}
